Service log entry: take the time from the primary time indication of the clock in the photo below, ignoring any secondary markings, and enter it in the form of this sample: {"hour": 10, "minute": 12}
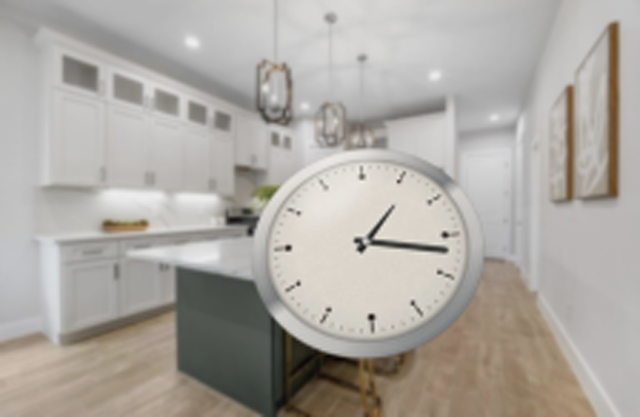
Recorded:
{"hour": 1, "minute": 17}
